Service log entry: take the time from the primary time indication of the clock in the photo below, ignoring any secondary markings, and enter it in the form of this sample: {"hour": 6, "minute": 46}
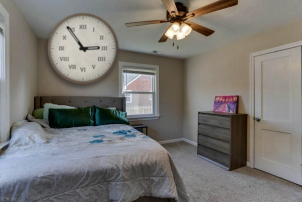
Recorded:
{"hour": 2, "minute": 54}
